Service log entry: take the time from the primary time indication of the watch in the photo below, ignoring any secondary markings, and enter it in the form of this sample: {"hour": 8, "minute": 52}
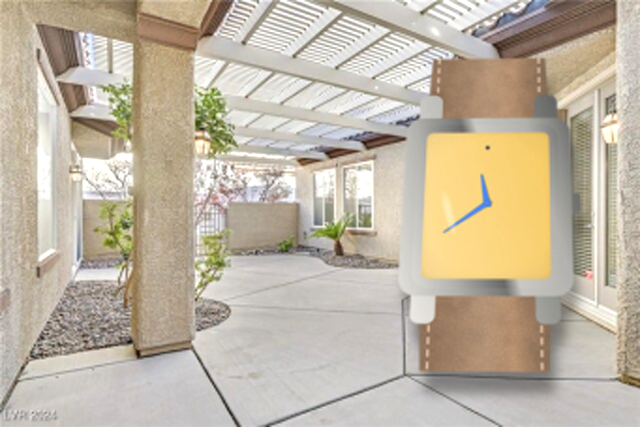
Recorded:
{"hour": 11, "minute": 39}
